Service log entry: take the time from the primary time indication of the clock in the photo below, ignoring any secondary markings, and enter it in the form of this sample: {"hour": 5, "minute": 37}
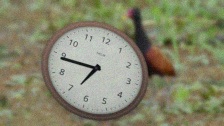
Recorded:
{"hour": 6, "minute": 44}
